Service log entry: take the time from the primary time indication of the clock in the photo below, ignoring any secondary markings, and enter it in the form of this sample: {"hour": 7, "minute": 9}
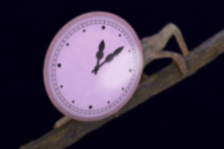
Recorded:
{"hour": 12, "minute": 8}
